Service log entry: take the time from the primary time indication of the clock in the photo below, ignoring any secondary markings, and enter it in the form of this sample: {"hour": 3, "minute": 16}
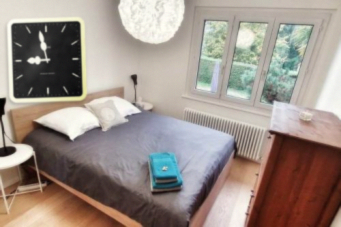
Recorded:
{"hour": 8, "minute": 58}
